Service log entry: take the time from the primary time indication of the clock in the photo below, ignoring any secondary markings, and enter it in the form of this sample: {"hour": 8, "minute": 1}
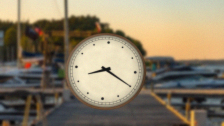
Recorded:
{"hour": 8, "minute": 20}
